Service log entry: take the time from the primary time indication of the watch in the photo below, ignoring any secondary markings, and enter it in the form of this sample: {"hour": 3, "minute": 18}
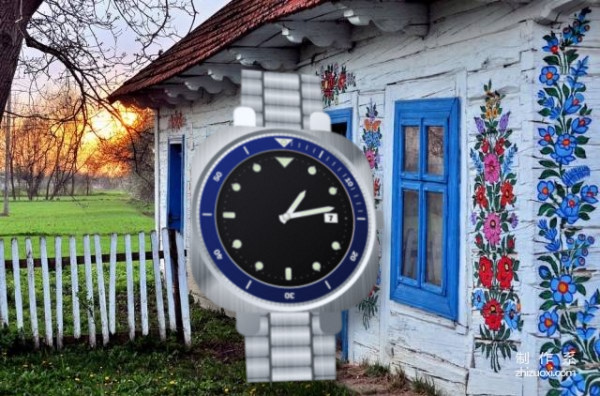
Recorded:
{"hour": 1, "minute": 13}
